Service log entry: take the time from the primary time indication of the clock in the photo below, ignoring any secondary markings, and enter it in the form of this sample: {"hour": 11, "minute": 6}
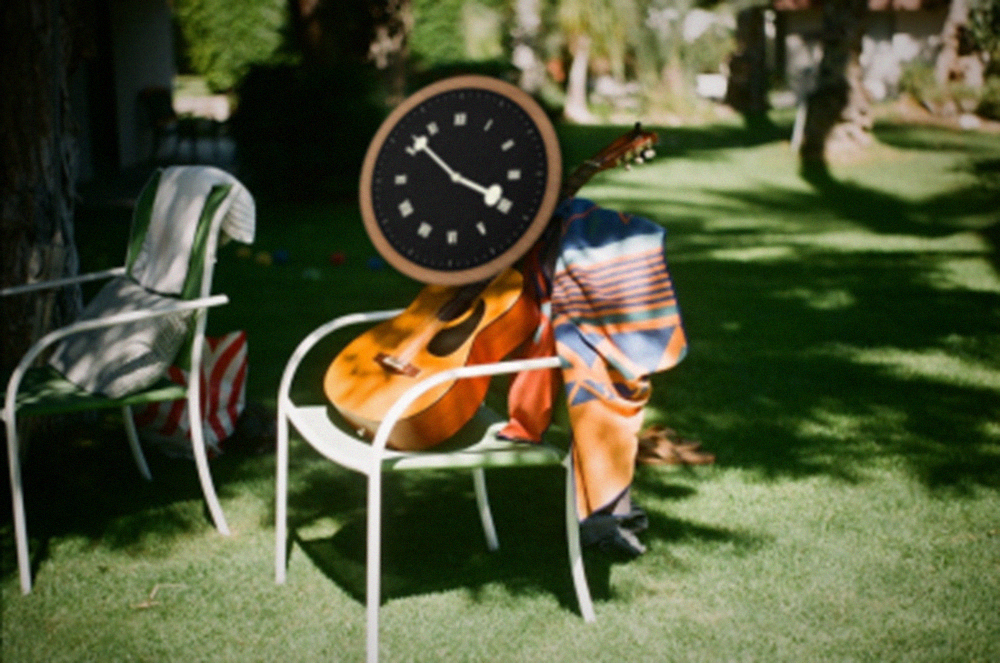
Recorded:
{"hour": 3, "minute": 52}
